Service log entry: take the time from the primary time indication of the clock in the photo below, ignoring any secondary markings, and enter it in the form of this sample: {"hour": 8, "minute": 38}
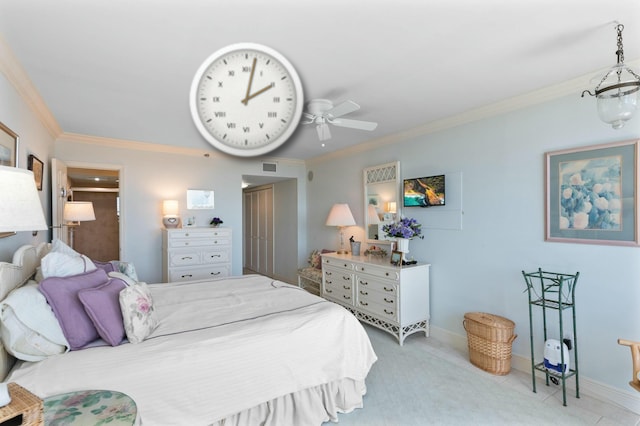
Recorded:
{"hour": 2, "minute": 2}
